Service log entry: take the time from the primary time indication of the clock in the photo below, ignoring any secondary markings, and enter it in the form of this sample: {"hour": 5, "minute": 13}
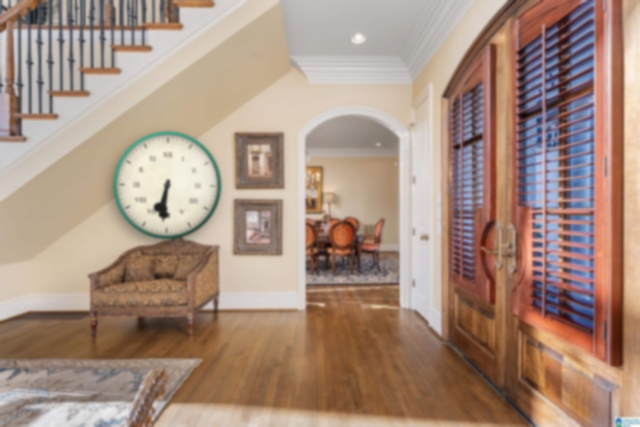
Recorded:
{"hour": 6, "minute": 31}
